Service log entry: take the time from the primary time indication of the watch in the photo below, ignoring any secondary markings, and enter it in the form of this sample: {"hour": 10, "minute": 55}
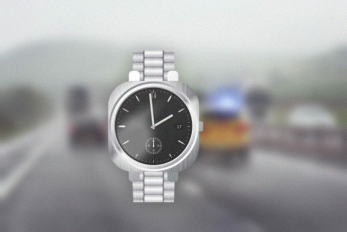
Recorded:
{"hour": 1, "minute": 59}
